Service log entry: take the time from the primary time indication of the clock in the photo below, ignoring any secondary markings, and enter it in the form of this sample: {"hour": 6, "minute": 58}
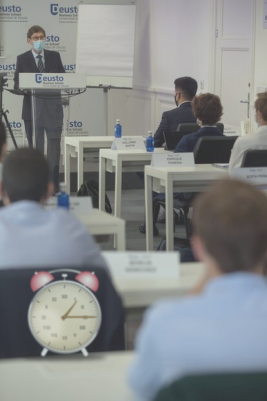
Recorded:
{"hour": 1, "minute": 15}
